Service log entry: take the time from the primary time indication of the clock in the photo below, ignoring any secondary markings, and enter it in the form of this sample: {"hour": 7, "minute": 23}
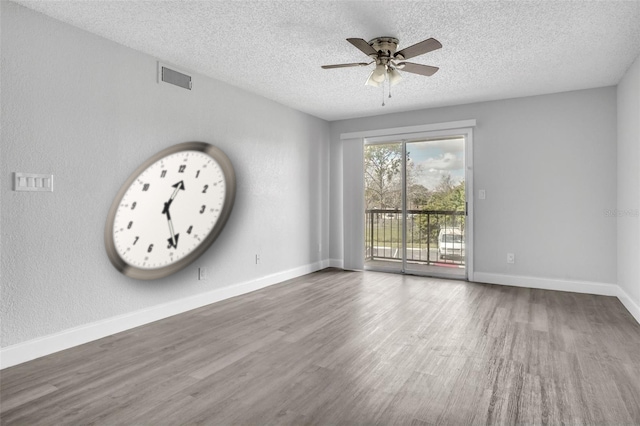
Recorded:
{"hour": 12, "minute": 24}
